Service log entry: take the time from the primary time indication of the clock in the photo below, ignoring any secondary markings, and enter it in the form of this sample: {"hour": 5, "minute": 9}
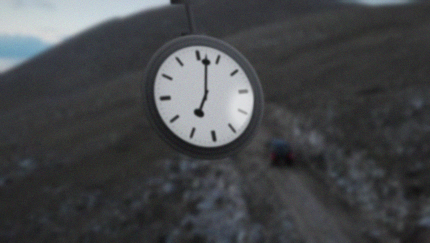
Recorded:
{"hour": 7, "minute": 2}
